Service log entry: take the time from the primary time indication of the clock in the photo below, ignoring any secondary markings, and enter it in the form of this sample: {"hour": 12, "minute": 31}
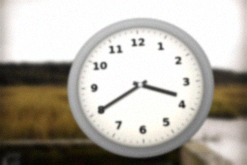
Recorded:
{"hour": 3, "minute": 40}
